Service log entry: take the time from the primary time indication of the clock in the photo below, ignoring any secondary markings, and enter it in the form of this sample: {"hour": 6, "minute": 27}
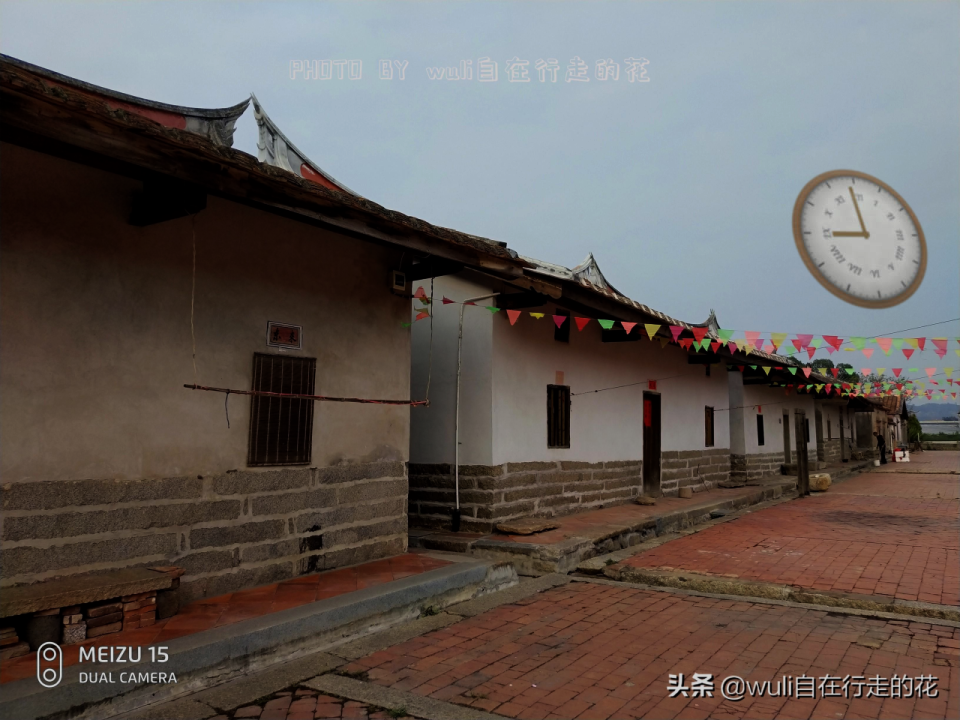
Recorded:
{"hour": 8, "minute": 59}
